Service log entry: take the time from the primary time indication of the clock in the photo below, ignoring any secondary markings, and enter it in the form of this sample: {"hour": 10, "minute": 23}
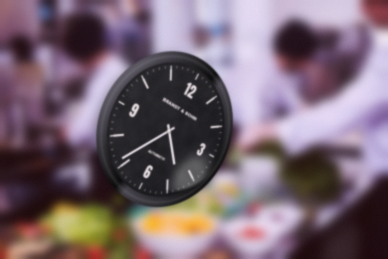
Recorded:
{"hour": 4, "minute": 36}
